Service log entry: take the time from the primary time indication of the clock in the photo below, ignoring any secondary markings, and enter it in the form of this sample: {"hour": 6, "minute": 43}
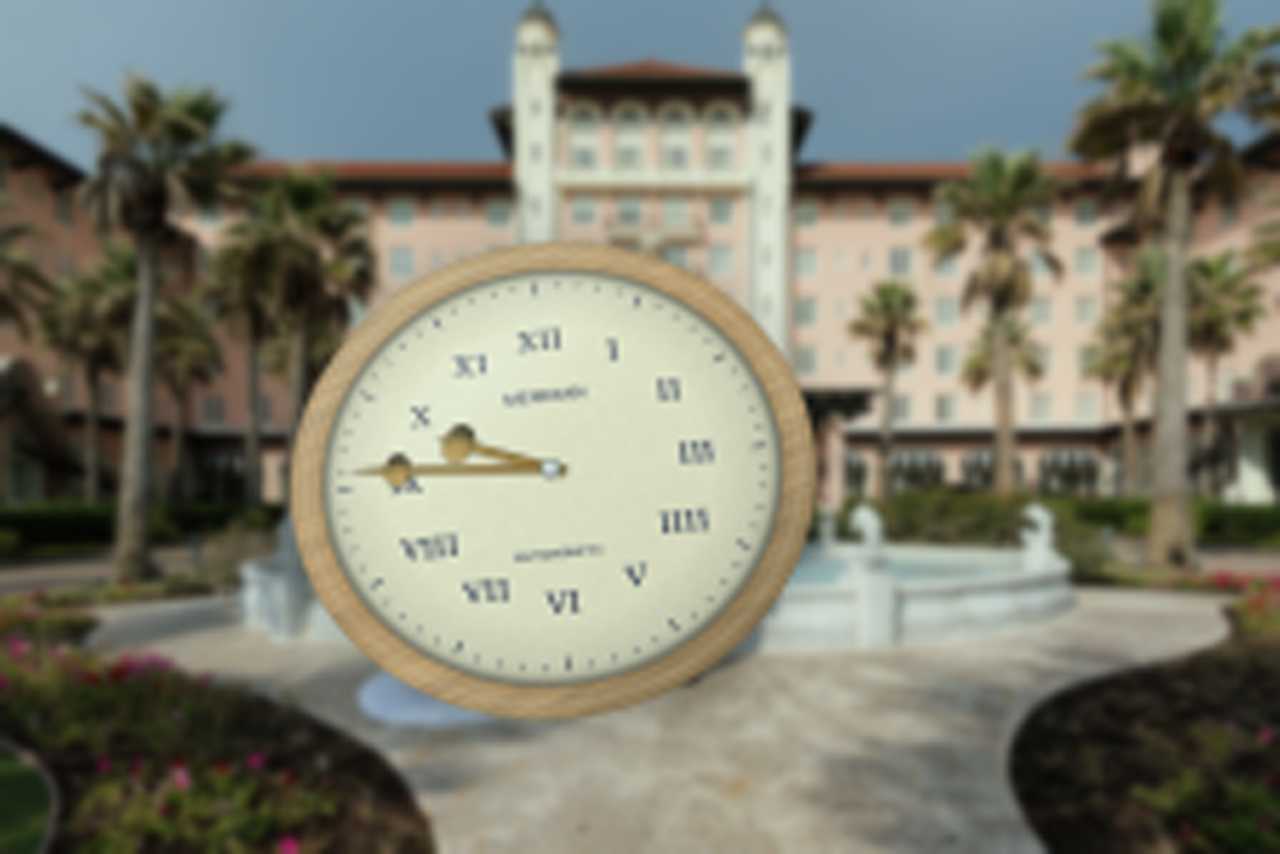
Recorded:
{"hour": 9, "minute": 46}
